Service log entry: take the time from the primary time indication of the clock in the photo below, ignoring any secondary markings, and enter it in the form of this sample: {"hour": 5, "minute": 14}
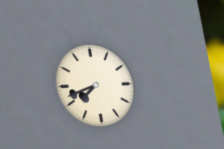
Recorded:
{"hour": 7, "minute": 42}
